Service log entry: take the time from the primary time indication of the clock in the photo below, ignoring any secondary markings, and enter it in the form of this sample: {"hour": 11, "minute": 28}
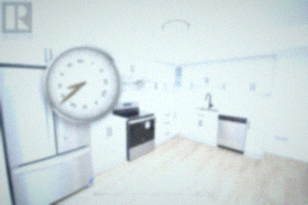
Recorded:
{"hour": 8, "minute": 39}
